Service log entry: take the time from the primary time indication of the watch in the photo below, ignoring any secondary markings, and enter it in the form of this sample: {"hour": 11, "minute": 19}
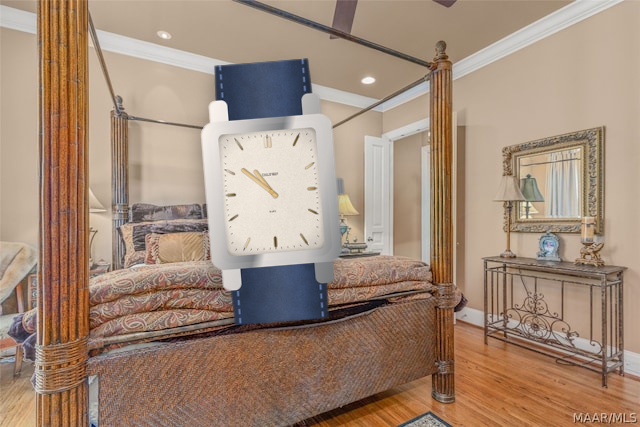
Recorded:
{"hour": 10, "minute": 52}
